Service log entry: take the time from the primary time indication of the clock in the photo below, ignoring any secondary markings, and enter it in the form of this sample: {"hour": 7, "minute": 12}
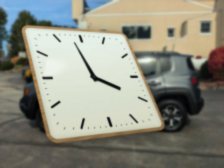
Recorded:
{"hour": 3, "minute": 58}
